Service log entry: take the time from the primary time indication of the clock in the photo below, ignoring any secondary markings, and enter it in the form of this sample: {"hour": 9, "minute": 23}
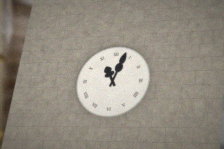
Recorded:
{"hour": 11, "minute": 3}
